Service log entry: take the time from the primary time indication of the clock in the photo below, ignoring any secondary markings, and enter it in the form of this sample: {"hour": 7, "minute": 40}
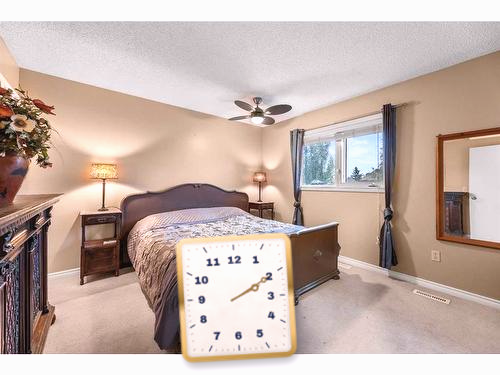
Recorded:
{"hour": 2, "minute": 10}
